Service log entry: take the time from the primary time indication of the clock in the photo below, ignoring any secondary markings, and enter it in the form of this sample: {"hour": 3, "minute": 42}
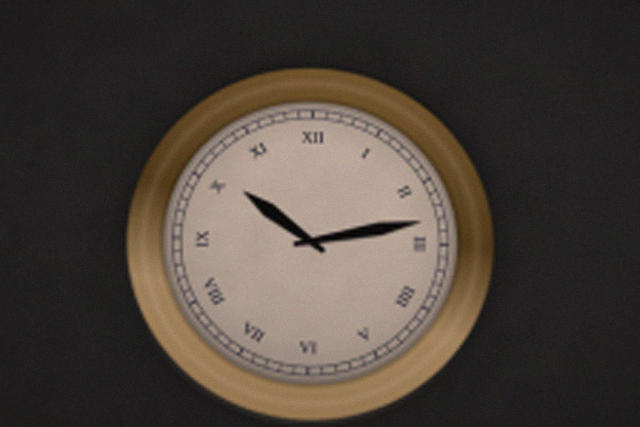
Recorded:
{"hour": 10, "minute": 13}
